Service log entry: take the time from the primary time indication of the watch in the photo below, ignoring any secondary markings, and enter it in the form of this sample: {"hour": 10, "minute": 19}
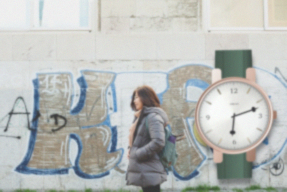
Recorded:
{"hour": 6, "minute": 12}
